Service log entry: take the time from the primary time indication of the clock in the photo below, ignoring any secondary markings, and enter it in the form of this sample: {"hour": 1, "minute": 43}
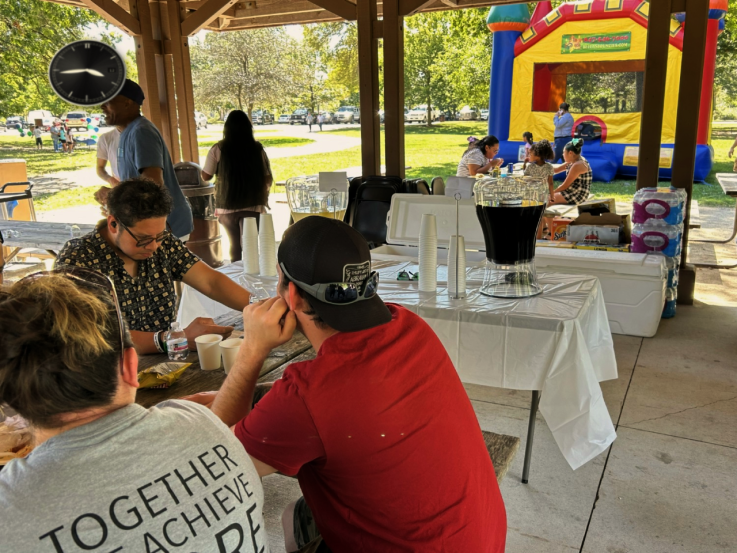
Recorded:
{"hour": 3, "minute": 44}
